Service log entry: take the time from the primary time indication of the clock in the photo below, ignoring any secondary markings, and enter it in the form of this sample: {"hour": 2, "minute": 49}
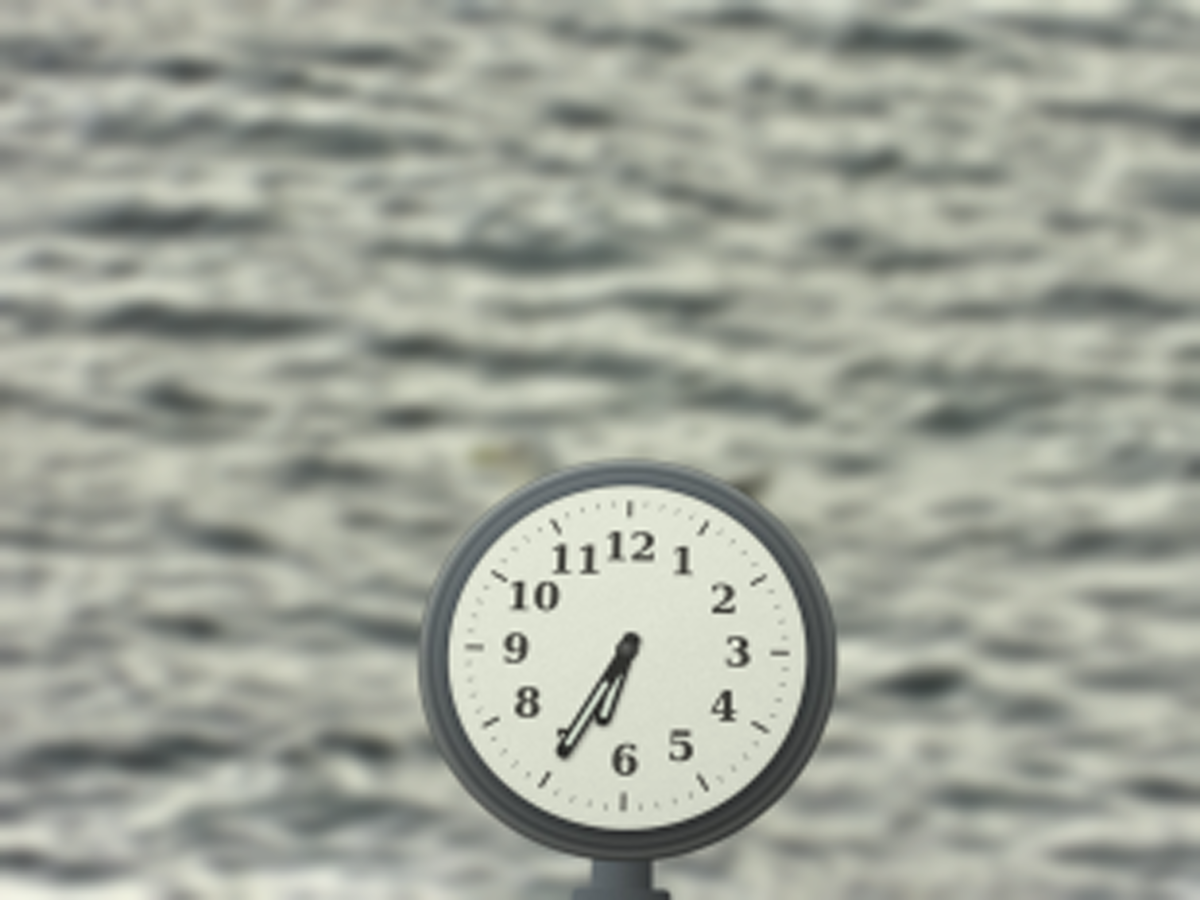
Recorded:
{"hour": 6, "minute": 35}
